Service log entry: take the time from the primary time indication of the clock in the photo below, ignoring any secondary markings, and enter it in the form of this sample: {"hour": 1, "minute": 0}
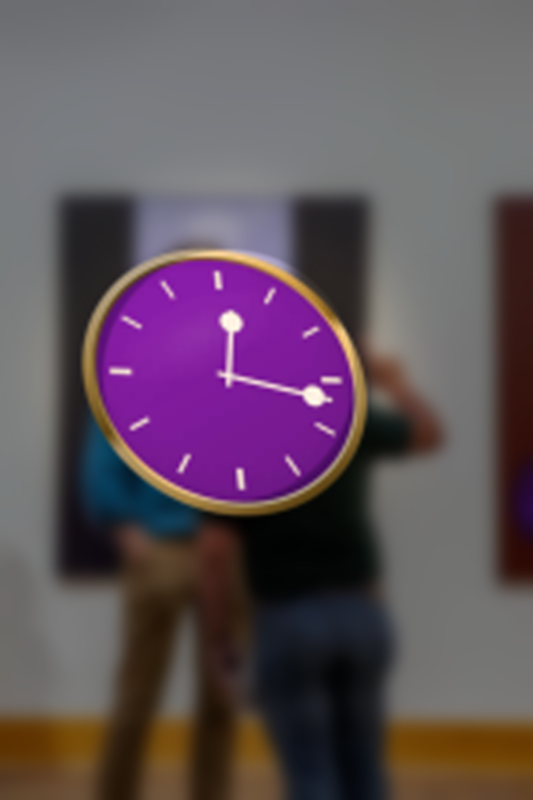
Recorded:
{"hour": 12, "minute": 17}
